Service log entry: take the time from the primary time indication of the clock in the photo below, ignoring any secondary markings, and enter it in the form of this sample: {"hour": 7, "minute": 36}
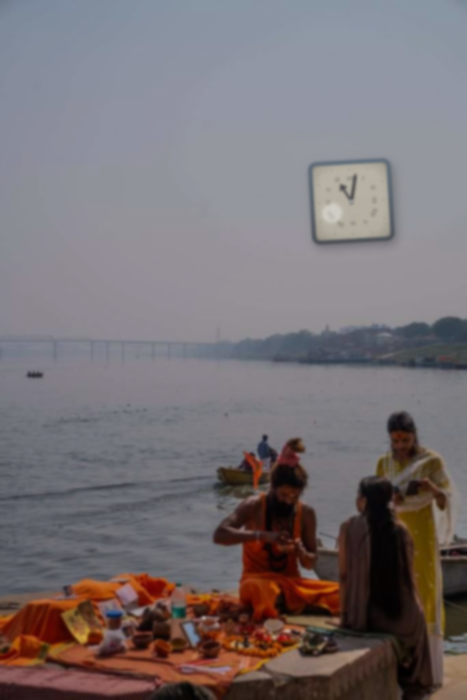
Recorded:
{"hour": 11, "minute": 2}
